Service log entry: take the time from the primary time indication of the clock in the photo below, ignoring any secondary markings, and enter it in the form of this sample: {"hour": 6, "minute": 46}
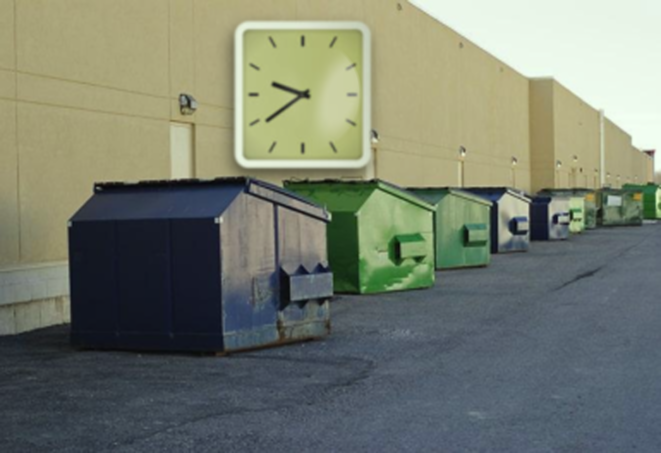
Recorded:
{"hour": 9, "minute": 39}
